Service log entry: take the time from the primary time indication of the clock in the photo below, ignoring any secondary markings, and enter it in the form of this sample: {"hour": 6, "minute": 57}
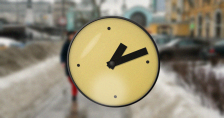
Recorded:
{"hour": 1, "minute": 12}
